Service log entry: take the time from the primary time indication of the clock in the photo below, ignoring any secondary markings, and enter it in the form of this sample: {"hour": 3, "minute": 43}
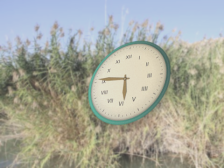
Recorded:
{"hour": 5, "minute": 46}
